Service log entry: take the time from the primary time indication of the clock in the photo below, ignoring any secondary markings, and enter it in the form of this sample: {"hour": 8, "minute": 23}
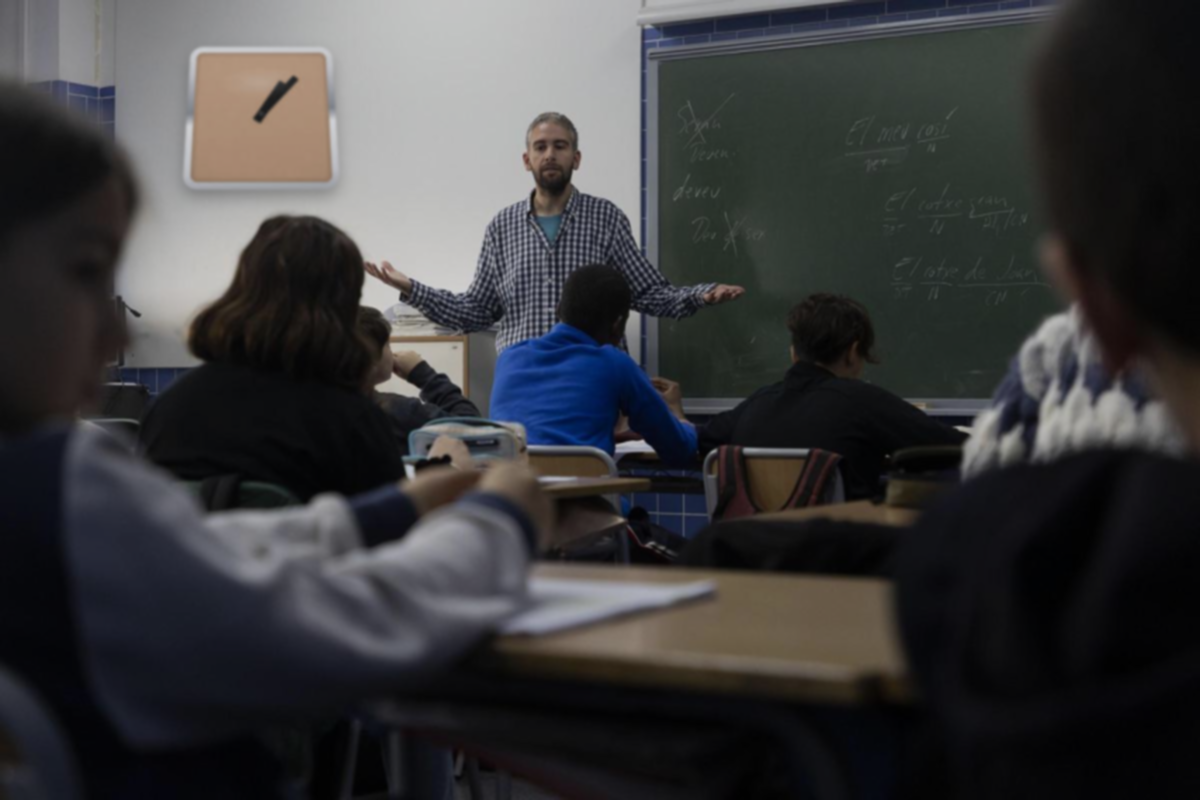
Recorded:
{"hour": 1, "minute": 7}
